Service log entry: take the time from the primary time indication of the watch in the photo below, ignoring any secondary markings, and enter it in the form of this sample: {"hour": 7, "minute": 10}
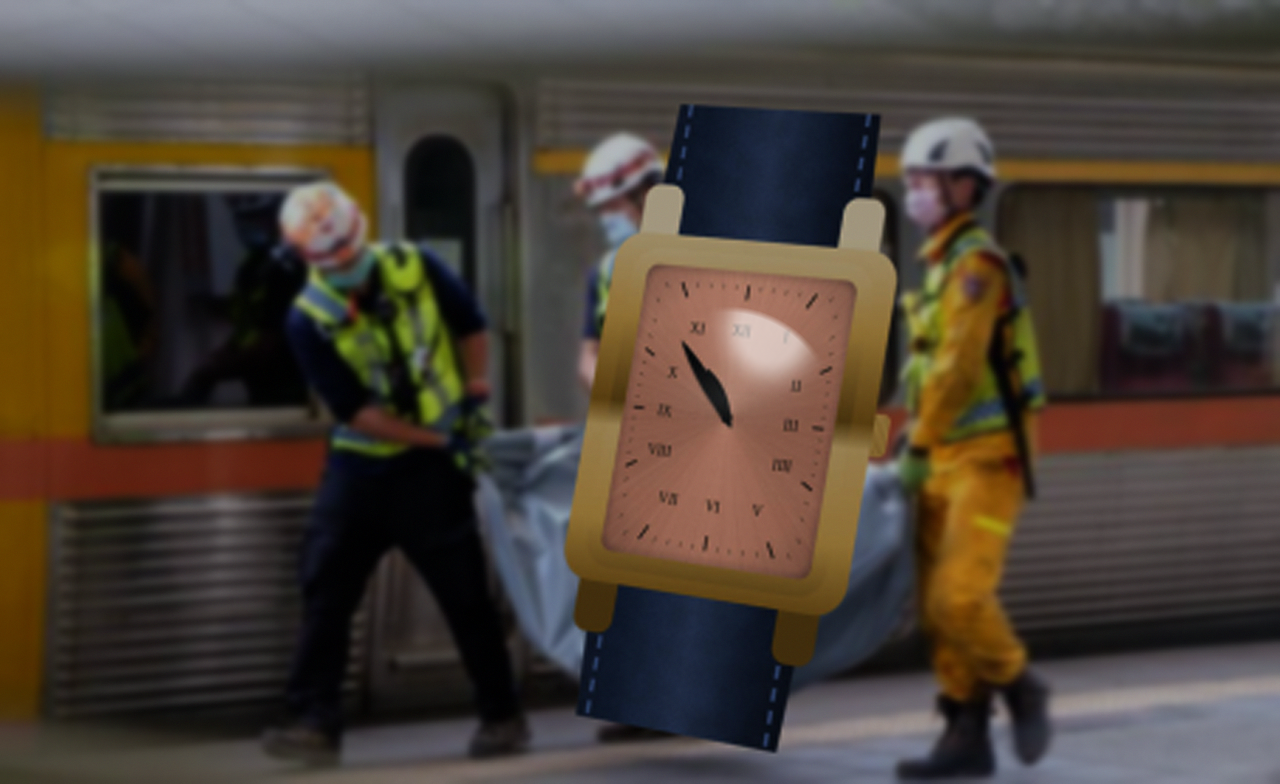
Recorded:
{"hour": 10, "minute": 53}
